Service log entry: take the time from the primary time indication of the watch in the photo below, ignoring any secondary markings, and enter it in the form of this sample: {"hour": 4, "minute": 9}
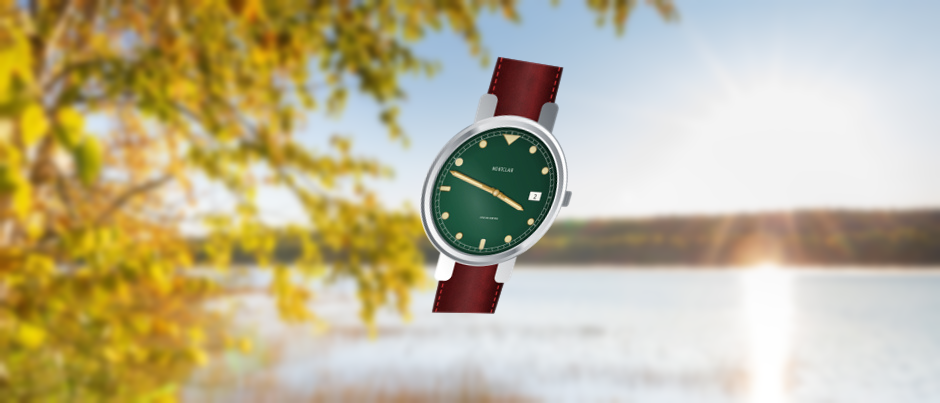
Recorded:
{"hour": 3, "minute": 48}
